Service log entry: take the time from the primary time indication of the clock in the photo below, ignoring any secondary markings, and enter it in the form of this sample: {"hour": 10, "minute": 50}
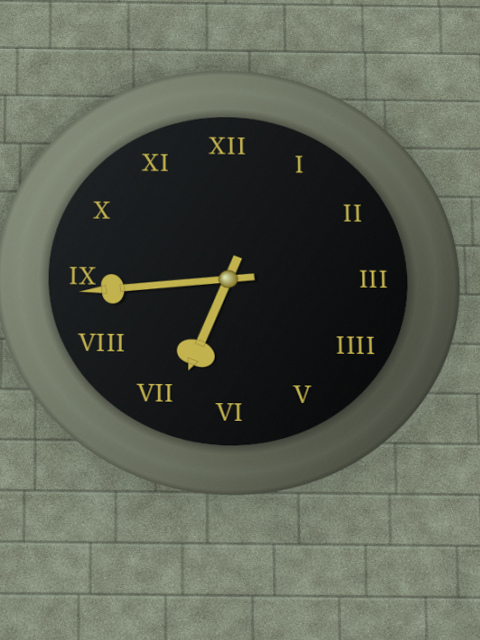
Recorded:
{"hour": 6, "minute": 44}
